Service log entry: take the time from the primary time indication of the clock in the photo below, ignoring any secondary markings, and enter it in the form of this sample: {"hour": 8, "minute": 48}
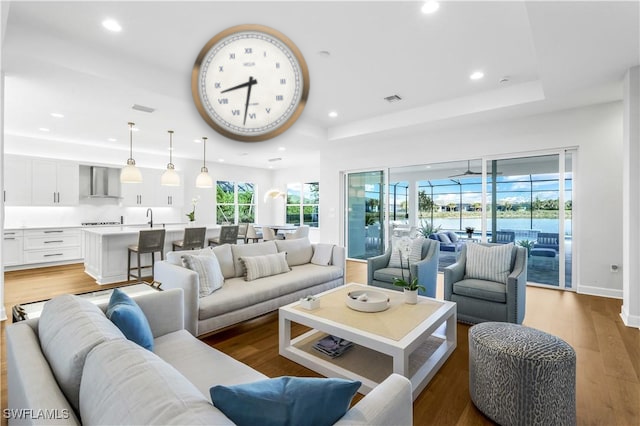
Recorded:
{"hour": 8, "minute": 32}
